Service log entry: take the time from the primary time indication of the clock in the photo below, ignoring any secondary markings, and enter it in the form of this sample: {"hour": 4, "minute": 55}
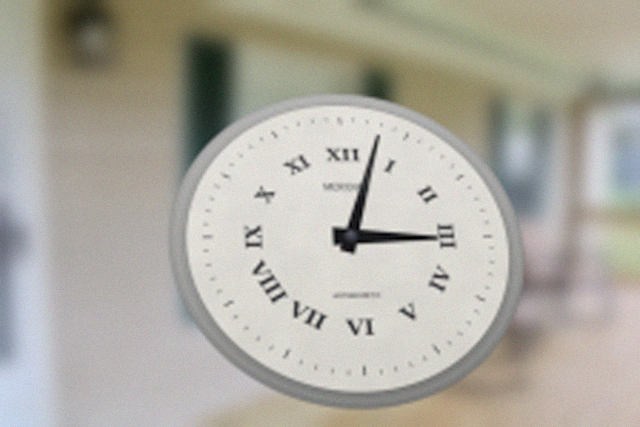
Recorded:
{"hour": 3, "minute": 3}
